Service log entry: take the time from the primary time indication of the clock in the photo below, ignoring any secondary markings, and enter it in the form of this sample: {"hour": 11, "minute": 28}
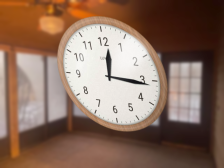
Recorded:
{"hour": 12, "minute": 16}
